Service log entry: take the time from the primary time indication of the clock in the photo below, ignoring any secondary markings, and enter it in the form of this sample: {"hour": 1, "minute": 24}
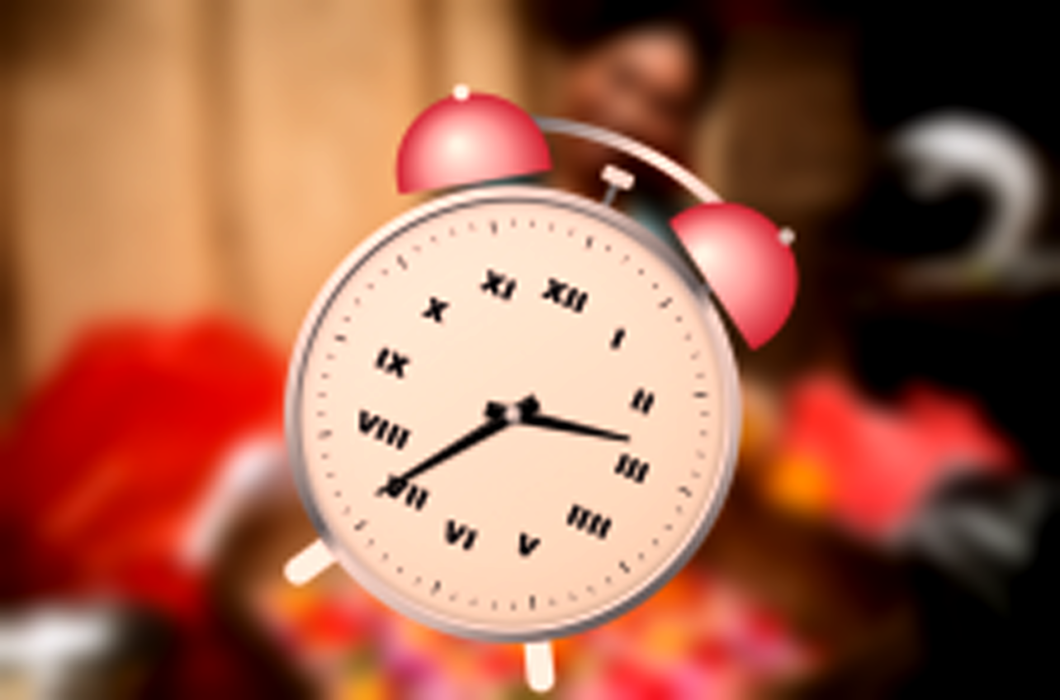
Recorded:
{"hour": 2, "minute": 36}
